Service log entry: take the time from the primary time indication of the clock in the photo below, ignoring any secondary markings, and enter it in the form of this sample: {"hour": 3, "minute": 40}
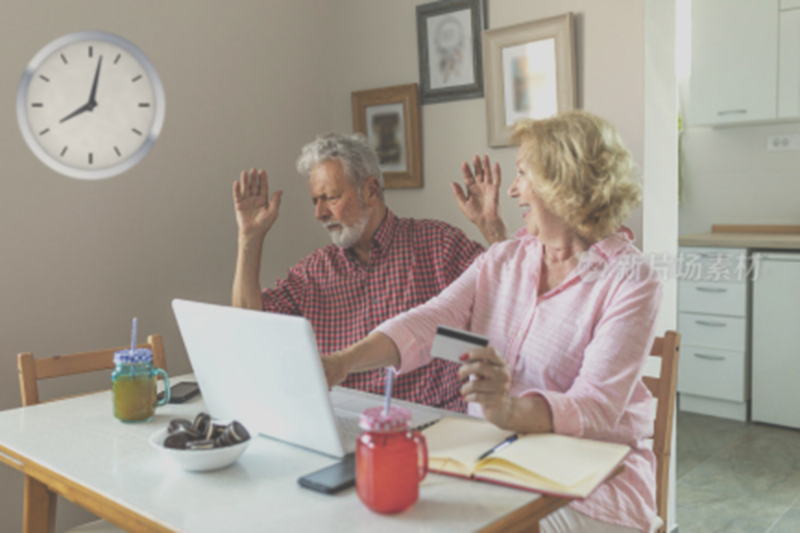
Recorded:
{"hour": 8, "minute": 2}
